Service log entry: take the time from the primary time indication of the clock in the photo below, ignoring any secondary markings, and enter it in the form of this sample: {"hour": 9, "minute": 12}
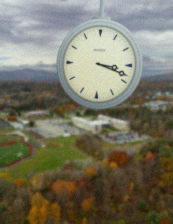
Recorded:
{"hour": 3, "minute": 18}
